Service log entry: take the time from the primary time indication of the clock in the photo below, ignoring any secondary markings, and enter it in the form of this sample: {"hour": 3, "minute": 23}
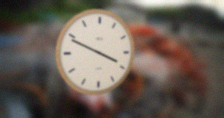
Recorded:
{"hour": 3, "minute": 49}
